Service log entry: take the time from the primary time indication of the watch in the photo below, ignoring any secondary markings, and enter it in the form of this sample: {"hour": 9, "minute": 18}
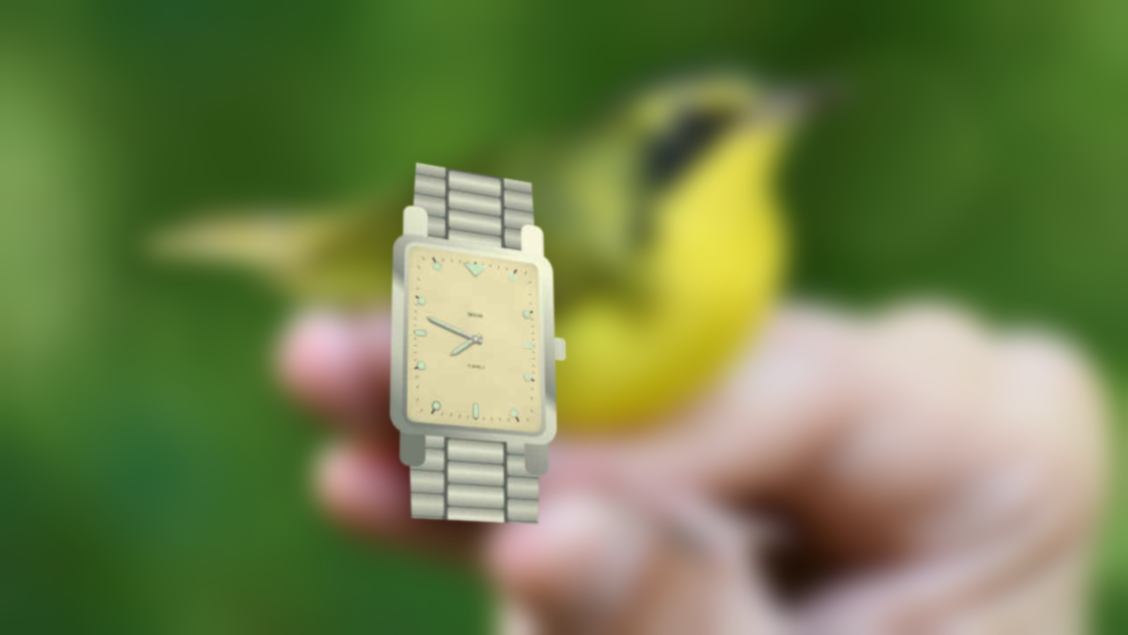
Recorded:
{"hour": 7, "minute": 48}
